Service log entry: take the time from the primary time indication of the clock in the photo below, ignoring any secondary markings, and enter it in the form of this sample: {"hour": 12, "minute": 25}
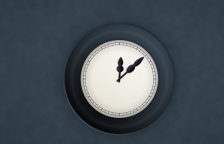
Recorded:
{"hour": 12, "minute": 8}
